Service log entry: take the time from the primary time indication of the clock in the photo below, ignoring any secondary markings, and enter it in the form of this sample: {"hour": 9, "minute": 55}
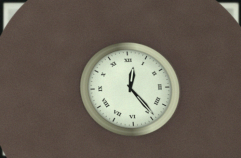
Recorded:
{"hour": 12, "minute": 24}
